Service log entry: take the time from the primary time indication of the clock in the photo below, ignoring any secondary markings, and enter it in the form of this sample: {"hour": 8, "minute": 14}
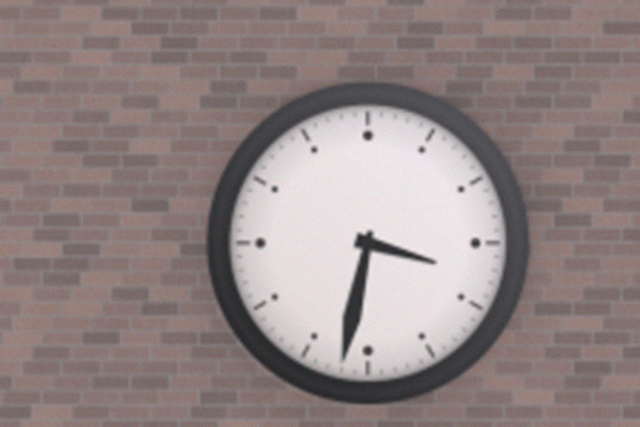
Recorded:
{"hour": 3, "minute": 32}
